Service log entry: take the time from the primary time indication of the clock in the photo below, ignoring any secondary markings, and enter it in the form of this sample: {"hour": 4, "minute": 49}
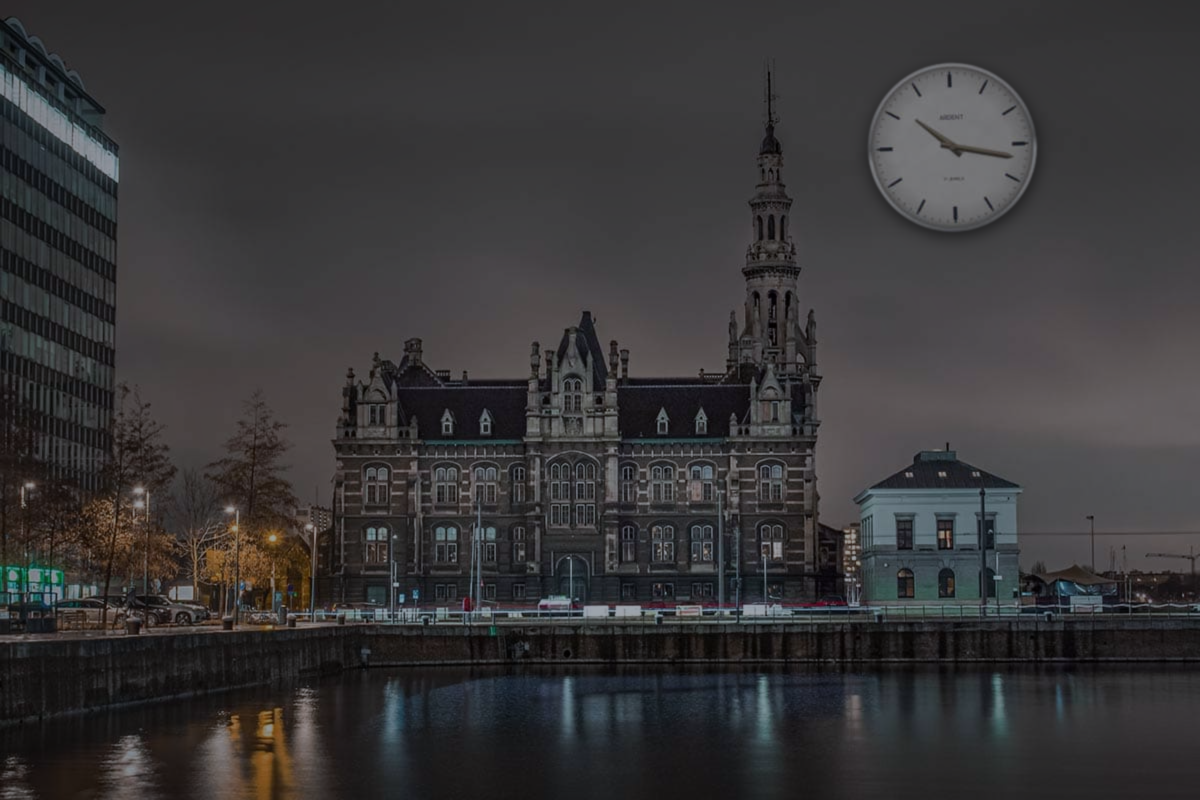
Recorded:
{"hour": 10, "minute": 17}
